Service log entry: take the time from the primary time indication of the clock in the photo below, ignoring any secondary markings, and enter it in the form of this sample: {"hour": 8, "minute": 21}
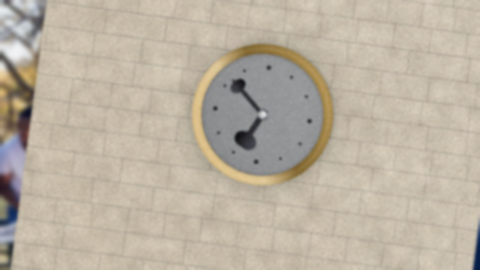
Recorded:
{"hour": 6, "minute": 52}
